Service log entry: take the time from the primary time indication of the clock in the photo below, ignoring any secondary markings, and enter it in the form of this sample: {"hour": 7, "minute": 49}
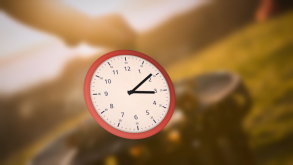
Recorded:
{"hour": 3, "minute": 9}
